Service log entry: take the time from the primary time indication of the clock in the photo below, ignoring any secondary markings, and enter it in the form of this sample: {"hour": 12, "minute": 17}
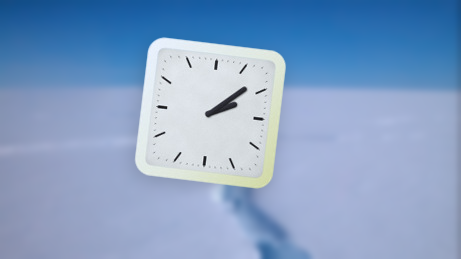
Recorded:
{"hour": 2, "minute": 8}
